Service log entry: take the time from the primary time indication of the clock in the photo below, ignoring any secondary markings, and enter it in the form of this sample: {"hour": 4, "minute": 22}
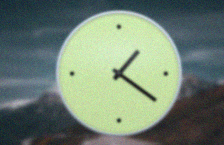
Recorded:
{"hour": 1, "minute": 21}
